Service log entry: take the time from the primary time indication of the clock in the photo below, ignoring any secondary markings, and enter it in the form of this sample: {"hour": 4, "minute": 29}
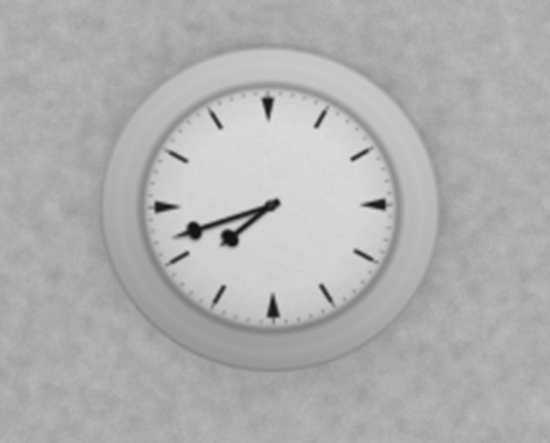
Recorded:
{"hour": 7, "minute": 42}
